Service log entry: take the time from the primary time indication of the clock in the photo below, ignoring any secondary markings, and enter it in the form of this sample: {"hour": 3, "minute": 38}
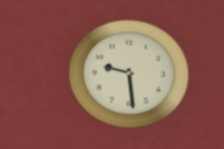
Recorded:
{"hour": 9, "minute": 29}
